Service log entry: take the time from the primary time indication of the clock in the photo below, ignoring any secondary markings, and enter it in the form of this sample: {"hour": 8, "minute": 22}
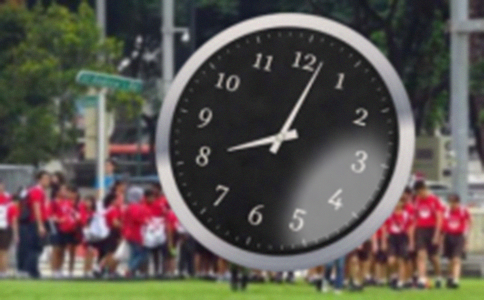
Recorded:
{"hour": 8, "minute": 2}
